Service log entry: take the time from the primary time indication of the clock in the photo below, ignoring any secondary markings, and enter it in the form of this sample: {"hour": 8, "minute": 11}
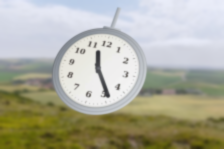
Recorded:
{"hour": 11, "minute": 24}
